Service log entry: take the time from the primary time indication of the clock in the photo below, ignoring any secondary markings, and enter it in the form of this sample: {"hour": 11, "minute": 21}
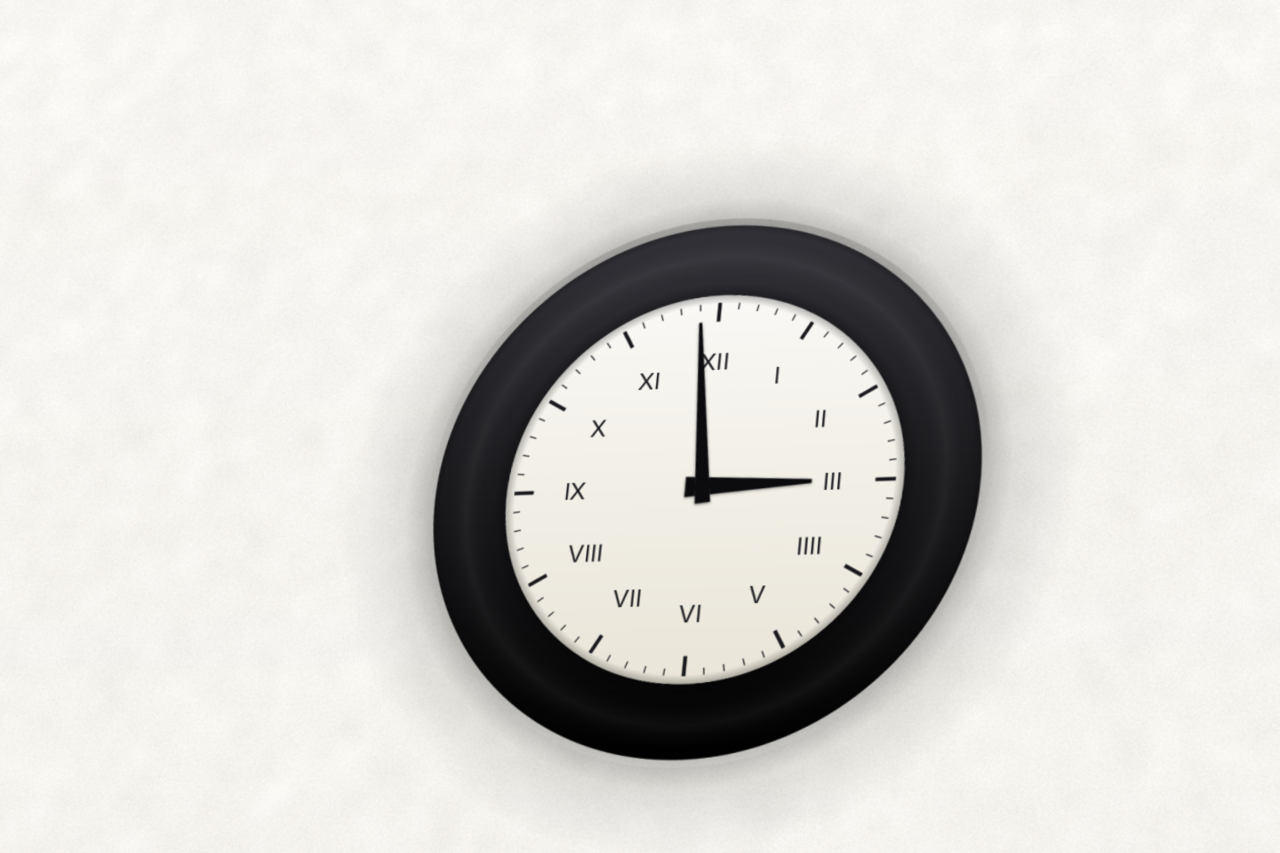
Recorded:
{"hour": 2, "minute": 59}
